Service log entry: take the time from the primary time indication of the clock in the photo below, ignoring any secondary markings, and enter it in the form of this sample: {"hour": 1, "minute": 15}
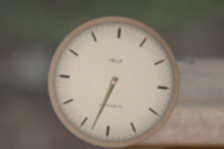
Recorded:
{"hour": 6, "minute": 33}
